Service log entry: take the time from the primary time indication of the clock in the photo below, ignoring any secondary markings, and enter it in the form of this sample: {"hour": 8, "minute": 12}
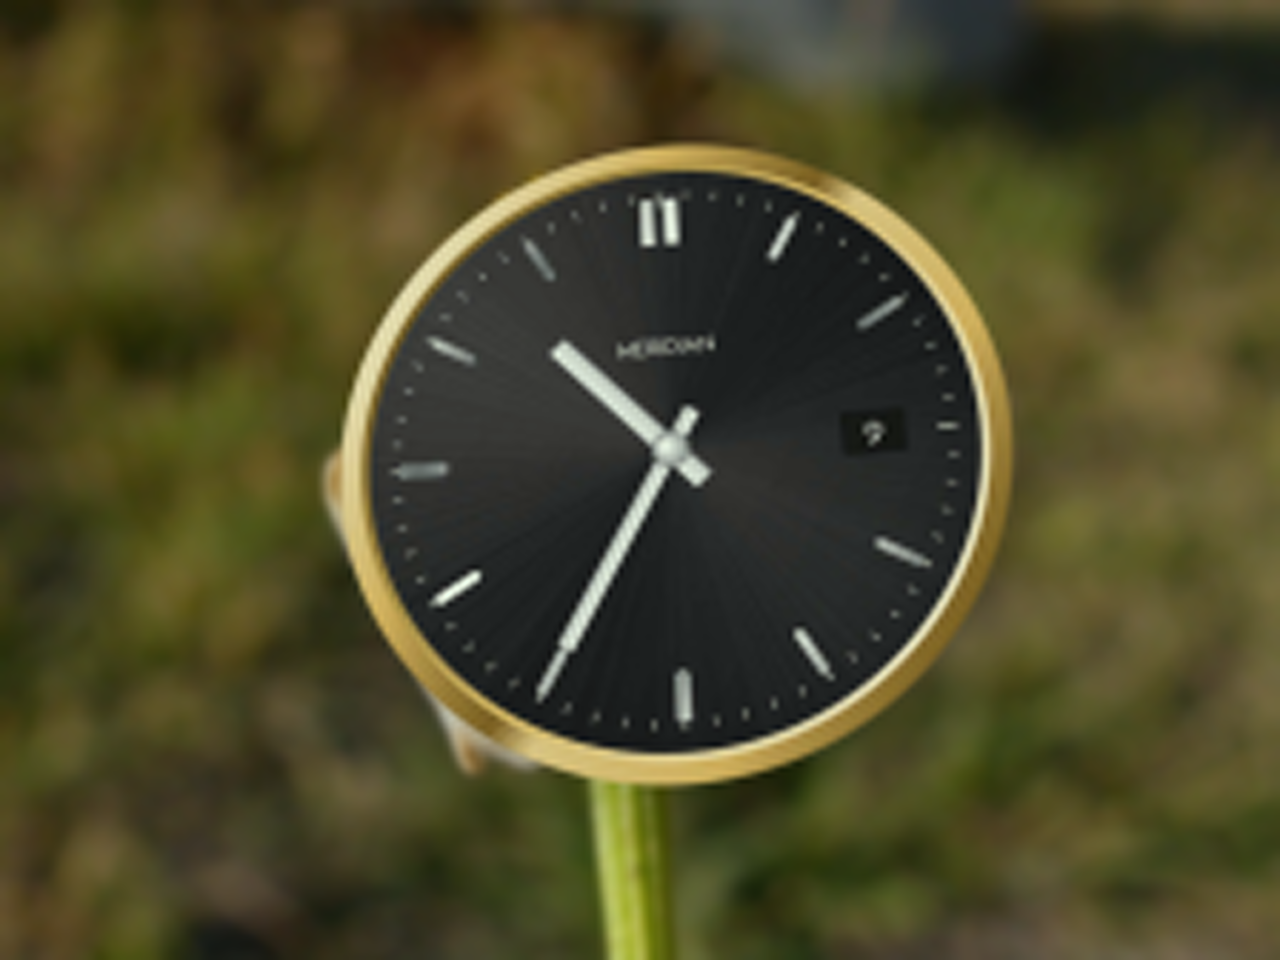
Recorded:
{"hour": 10, "minute": 35}
